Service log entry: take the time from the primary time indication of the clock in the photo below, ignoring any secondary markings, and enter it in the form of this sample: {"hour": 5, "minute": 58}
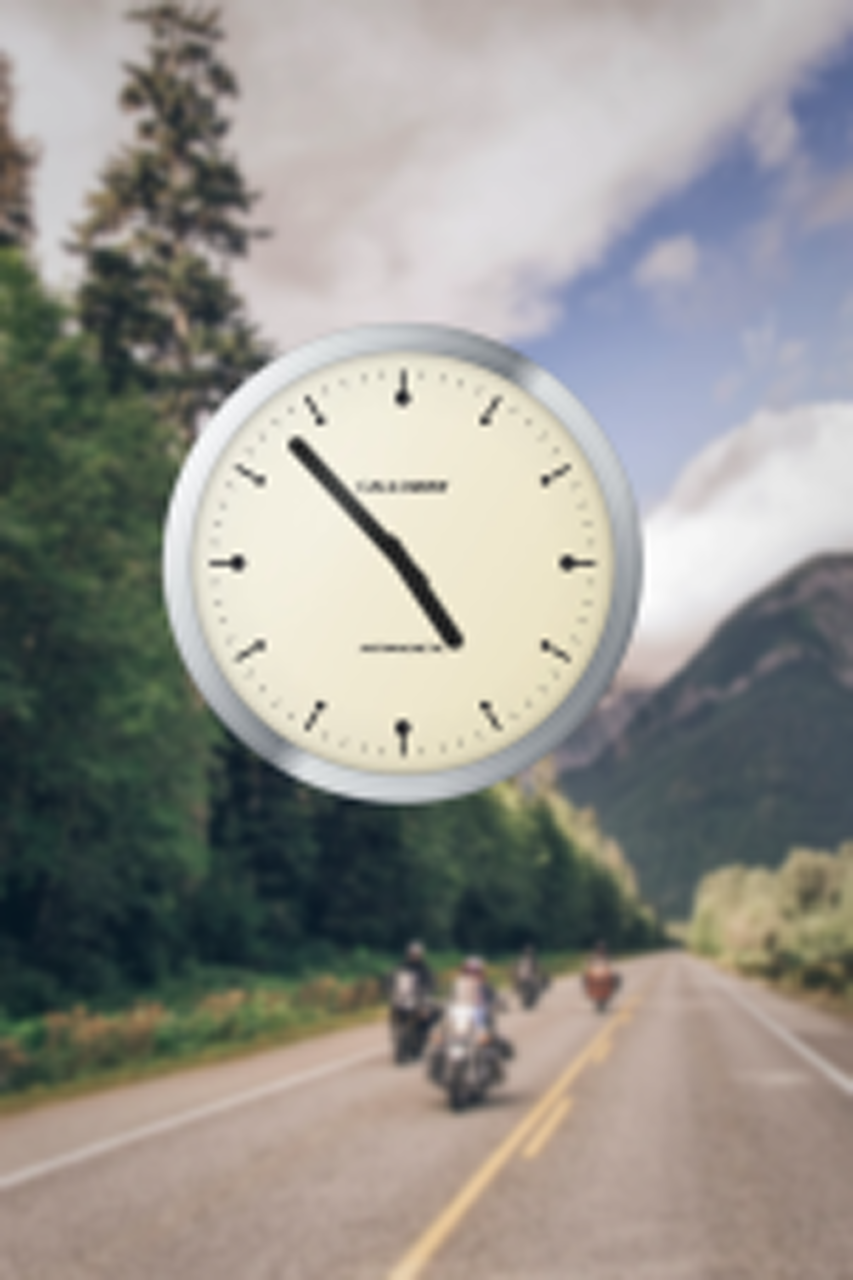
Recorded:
{"hour": 4, "minute": 53}
